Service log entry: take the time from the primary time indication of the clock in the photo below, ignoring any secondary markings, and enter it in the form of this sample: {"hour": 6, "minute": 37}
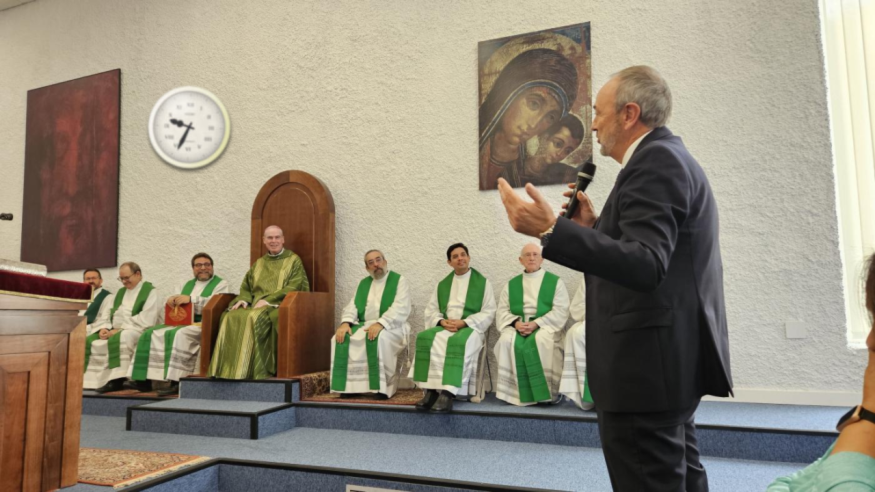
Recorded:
{"hour": 9, "minute": 34}
